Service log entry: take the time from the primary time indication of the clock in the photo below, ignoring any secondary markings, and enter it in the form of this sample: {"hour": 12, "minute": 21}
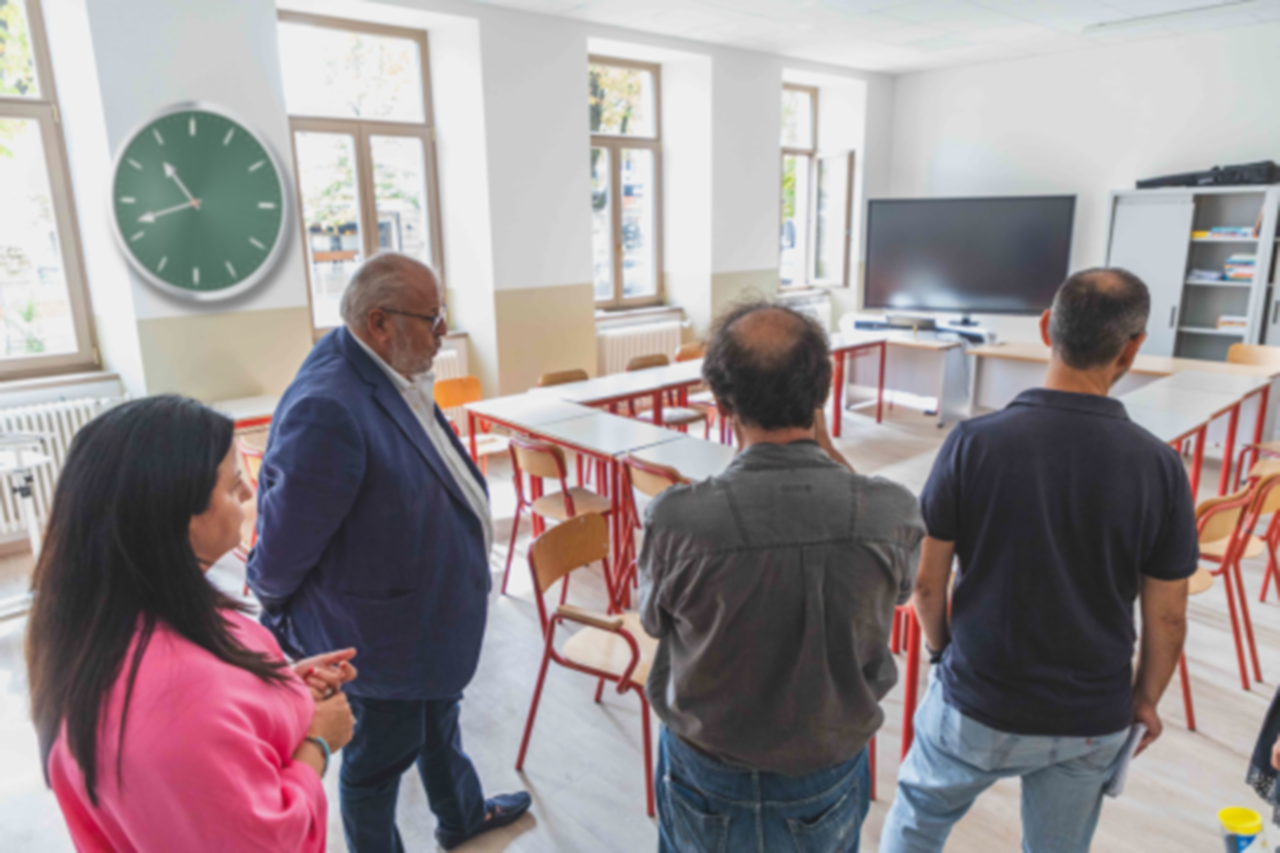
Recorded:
{"hour": 10, "minute": 42}
